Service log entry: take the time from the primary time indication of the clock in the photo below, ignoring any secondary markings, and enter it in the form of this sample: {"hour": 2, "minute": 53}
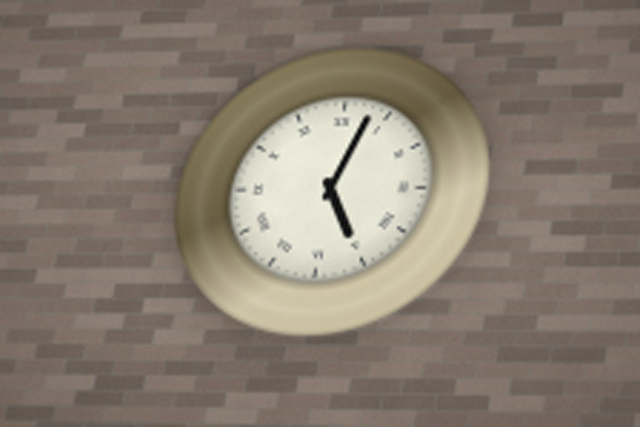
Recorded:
{"hour": 5, "minute": 3}
